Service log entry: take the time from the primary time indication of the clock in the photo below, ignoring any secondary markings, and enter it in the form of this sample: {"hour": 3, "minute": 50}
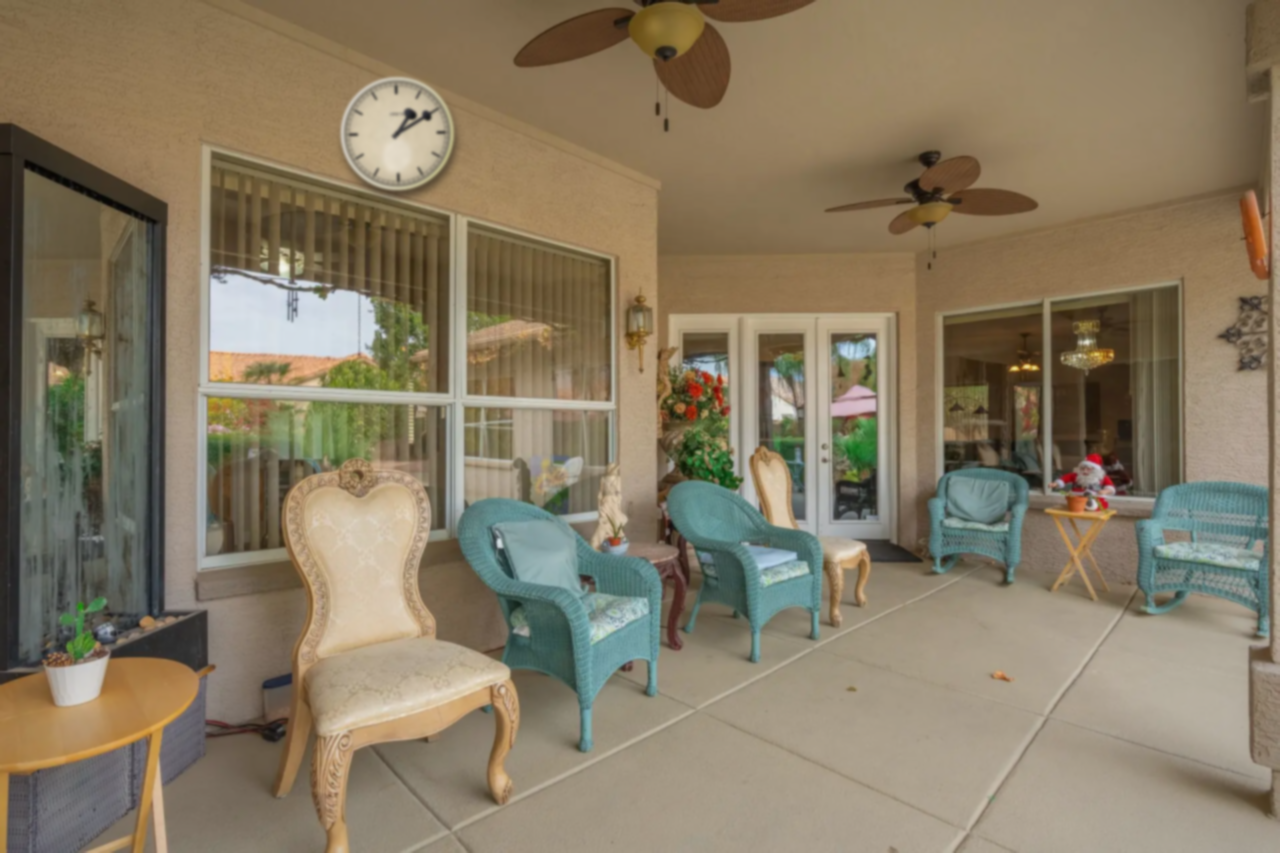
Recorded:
{"hour": 1, "minute": 10}
